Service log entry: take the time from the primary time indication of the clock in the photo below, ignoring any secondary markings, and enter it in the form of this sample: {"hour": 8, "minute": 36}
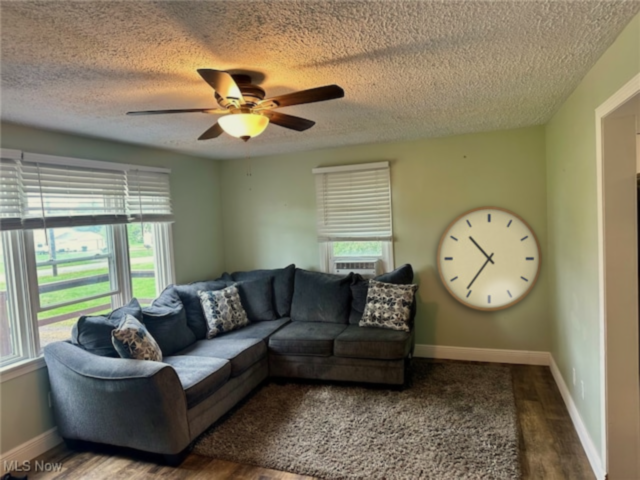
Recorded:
{"hour": 10, "minute": 36}
